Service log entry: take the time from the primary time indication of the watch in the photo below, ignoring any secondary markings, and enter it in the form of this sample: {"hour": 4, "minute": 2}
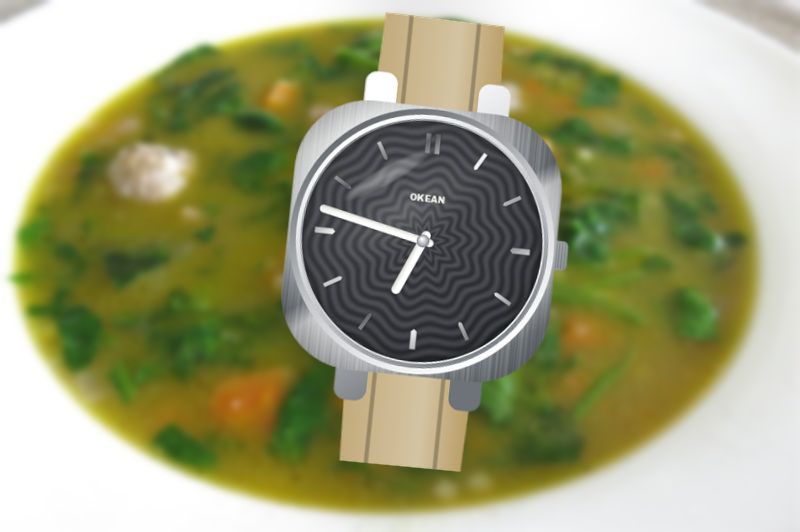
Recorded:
{"hour": 6, "minute": 47}
